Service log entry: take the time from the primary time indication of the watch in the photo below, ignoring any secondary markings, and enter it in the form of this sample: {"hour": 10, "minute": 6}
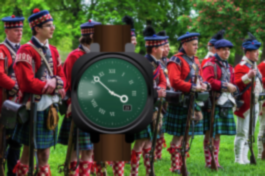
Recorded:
{"hour": 3, "minute": 52}
